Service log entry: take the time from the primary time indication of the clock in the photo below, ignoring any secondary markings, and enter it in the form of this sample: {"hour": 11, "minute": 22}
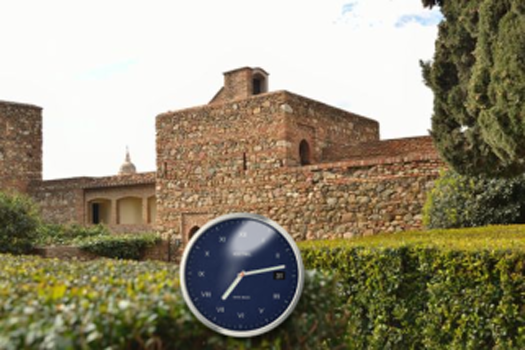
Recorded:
{"hour": 7, "minute": 13}
